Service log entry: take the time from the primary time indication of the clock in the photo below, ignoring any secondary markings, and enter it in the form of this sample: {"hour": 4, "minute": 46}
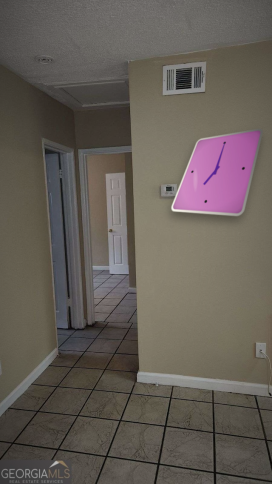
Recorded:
{"hour": 7, "minute": 0}
